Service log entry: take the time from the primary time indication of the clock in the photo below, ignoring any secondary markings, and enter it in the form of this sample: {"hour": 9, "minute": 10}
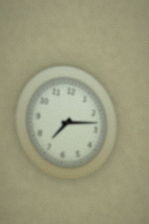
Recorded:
{"hour": 7, "minute": 13}
